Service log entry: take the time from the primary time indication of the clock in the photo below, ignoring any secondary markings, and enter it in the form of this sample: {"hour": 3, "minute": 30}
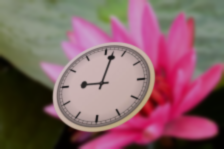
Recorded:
{"hour": 9, "minute": 2}
